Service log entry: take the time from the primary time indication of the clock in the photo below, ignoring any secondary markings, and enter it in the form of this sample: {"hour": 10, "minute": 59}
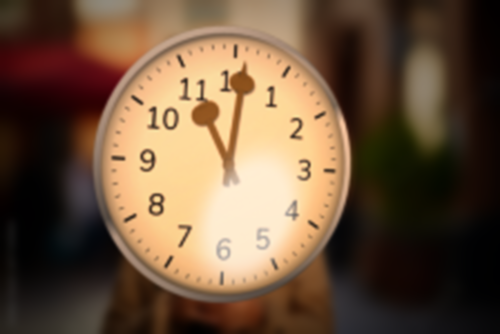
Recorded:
{"hour": 11, "minute": 1}
